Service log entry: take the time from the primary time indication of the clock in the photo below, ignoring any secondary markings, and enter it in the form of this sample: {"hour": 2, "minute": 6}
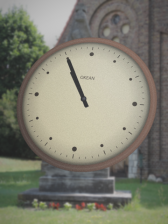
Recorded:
{"hour": 10, "minute": 55}
